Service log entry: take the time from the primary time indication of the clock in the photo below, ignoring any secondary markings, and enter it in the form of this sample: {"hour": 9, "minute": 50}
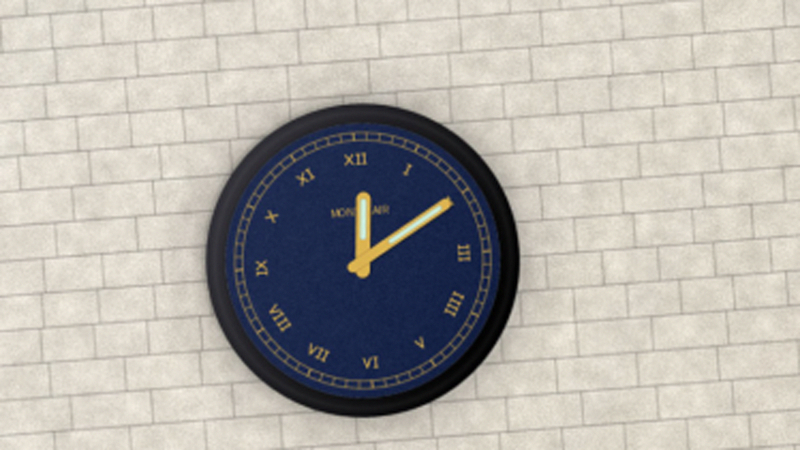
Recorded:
{"hour": 12, "minute": 10}
